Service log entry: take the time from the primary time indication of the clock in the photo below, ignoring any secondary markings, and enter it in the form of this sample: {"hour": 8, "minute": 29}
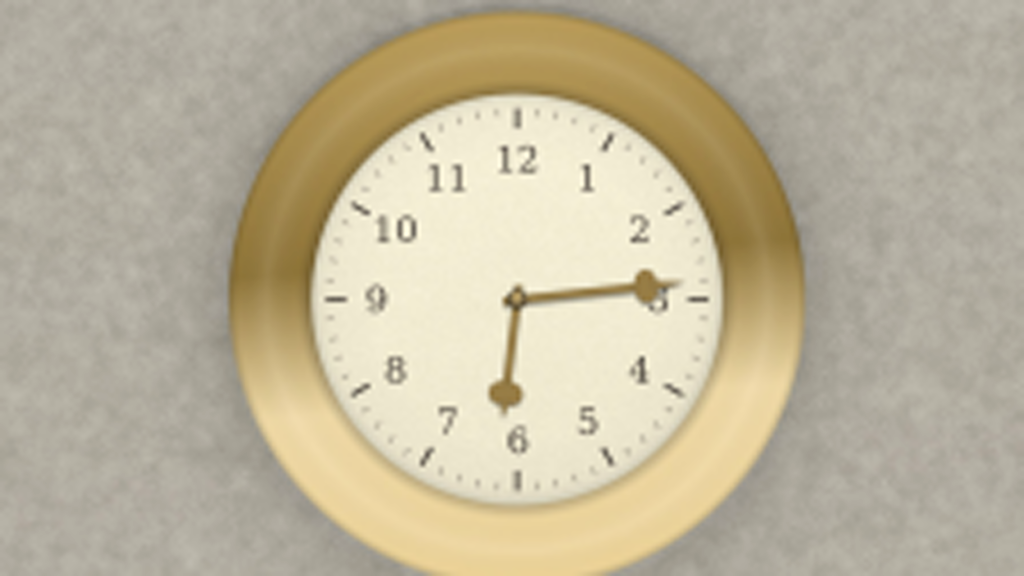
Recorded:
{"hour": 6, "minute": 14}
